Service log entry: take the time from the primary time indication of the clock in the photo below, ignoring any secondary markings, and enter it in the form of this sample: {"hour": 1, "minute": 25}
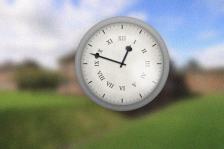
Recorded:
{"hour": 12, "minute": 48}
